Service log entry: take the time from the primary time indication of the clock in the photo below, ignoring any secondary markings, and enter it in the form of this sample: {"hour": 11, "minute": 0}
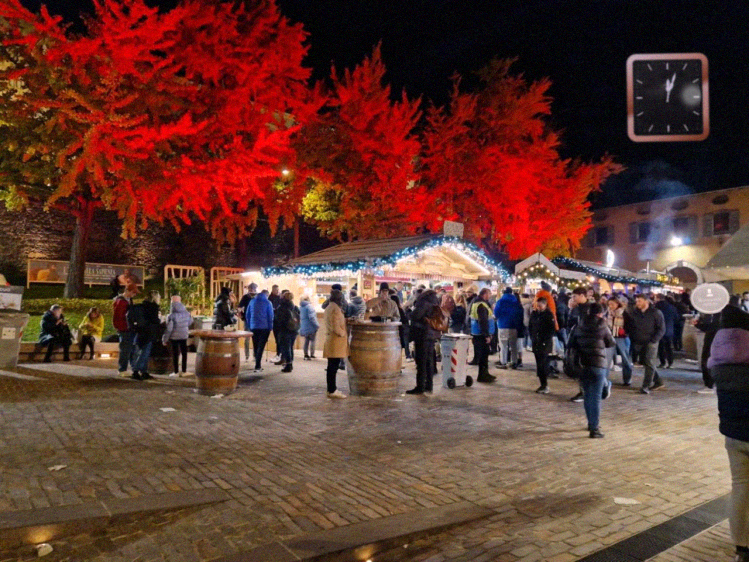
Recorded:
{"hour": 12, "minute": 3}
